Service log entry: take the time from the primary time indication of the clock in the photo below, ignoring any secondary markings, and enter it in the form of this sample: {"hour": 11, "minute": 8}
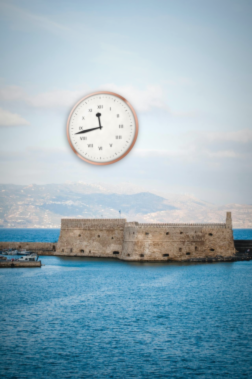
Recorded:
{"hour": 11, "minute": 43}
